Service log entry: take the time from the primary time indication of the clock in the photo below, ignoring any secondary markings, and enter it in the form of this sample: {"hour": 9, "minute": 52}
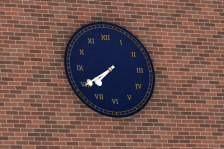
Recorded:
{"hour": 7, "minute": 40}
